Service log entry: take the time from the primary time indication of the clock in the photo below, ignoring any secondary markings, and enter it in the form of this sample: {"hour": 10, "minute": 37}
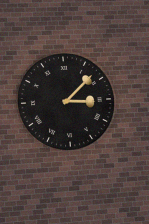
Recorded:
{"hour": 3, "minute": 8}
